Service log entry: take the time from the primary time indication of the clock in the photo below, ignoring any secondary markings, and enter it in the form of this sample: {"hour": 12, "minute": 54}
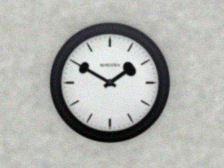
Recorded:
{"hour": 1, "minute": 50}
